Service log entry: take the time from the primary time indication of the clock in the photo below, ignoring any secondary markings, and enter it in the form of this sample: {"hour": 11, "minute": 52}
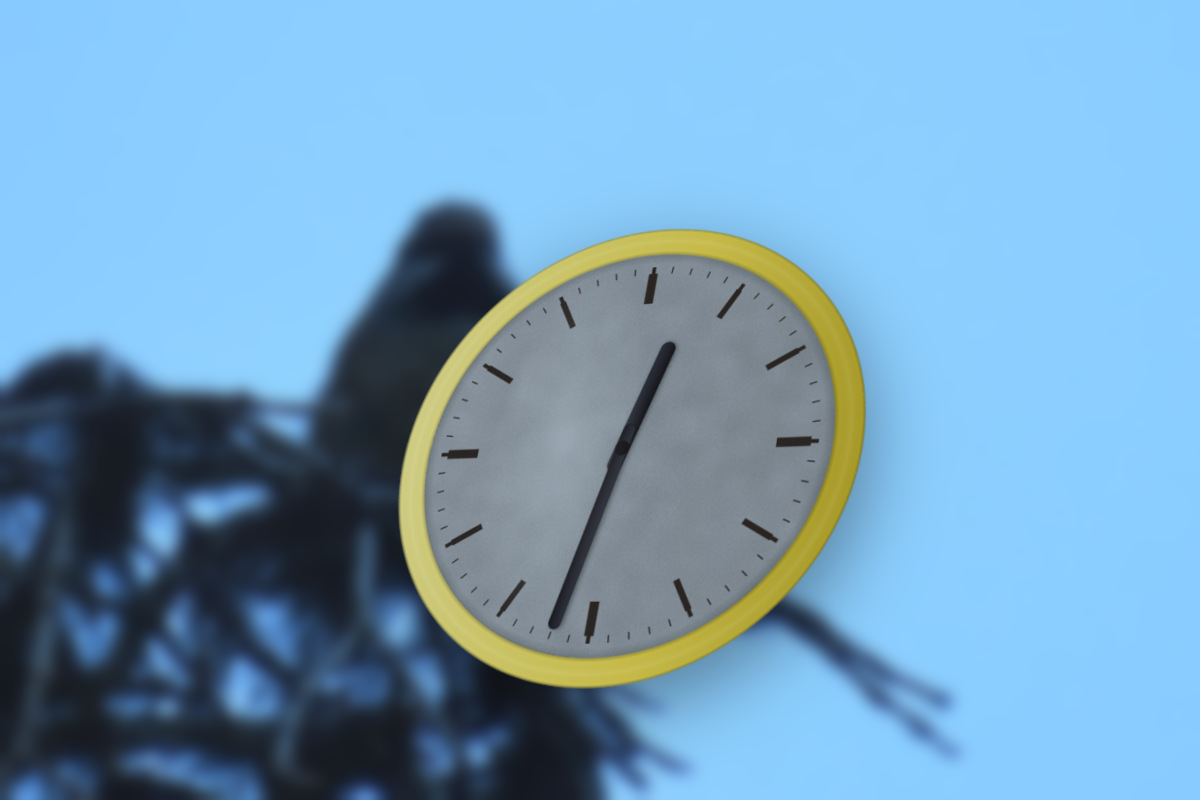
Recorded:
{"hour": 12, "minute": 32}
